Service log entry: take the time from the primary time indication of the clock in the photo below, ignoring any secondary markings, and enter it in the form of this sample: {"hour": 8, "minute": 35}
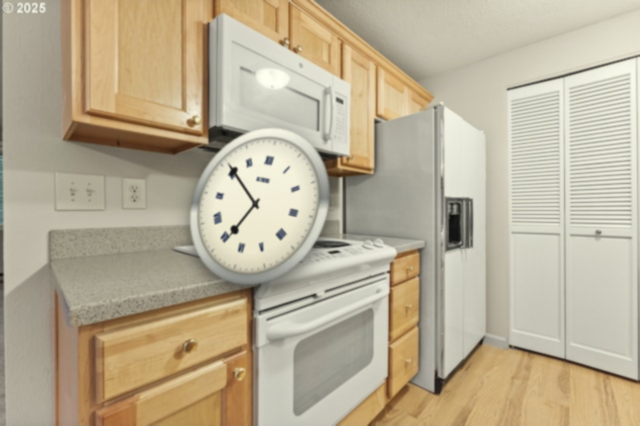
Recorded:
{"hour": 6, "minute": 51}
